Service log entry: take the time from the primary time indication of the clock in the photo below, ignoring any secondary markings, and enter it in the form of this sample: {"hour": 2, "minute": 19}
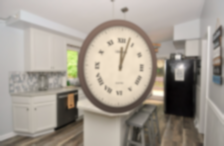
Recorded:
{"hour": 12, "minute": 3}
